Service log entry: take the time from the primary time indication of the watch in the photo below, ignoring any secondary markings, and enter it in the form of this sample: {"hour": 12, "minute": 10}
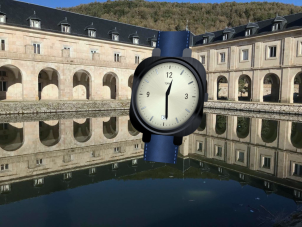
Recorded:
{"hour": 12, "minute": 29}
